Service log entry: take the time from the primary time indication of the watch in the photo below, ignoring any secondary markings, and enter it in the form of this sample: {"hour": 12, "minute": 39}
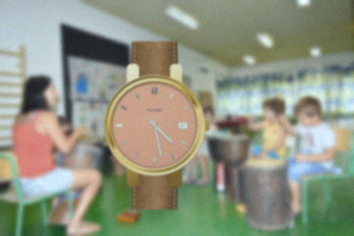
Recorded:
{"hour": 4, "minute": 28}
